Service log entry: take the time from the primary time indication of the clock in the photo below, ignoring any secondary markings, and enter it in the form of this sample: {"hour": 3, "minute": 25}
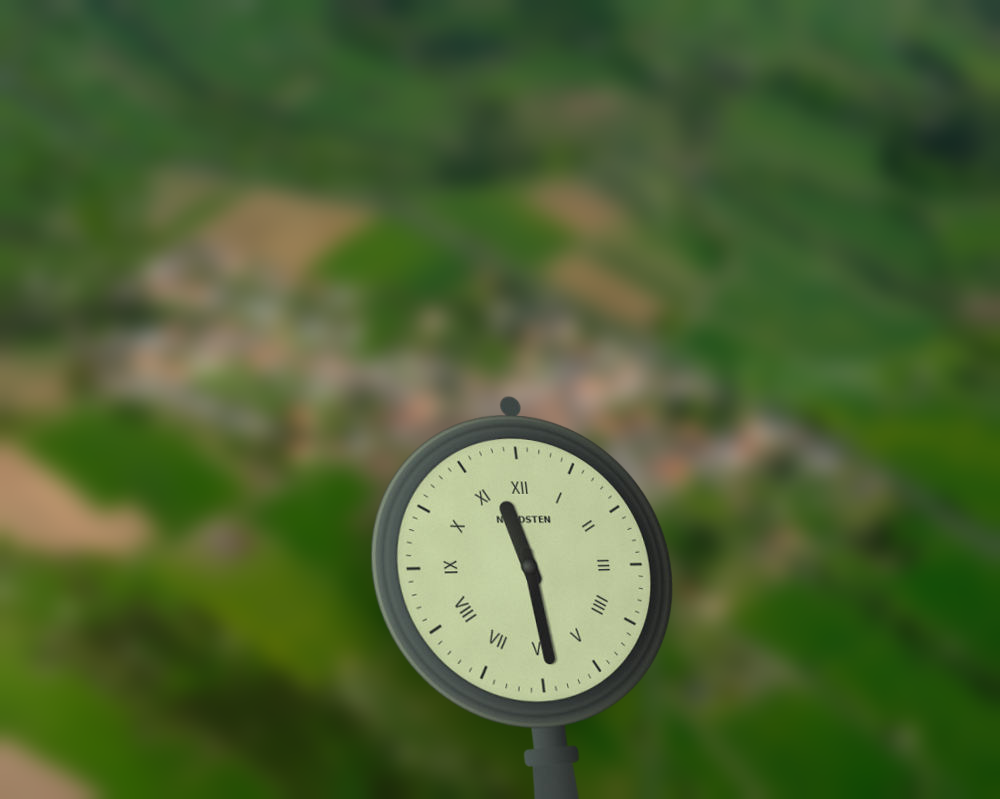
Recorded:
{"hour": 11, "minute": 29}
